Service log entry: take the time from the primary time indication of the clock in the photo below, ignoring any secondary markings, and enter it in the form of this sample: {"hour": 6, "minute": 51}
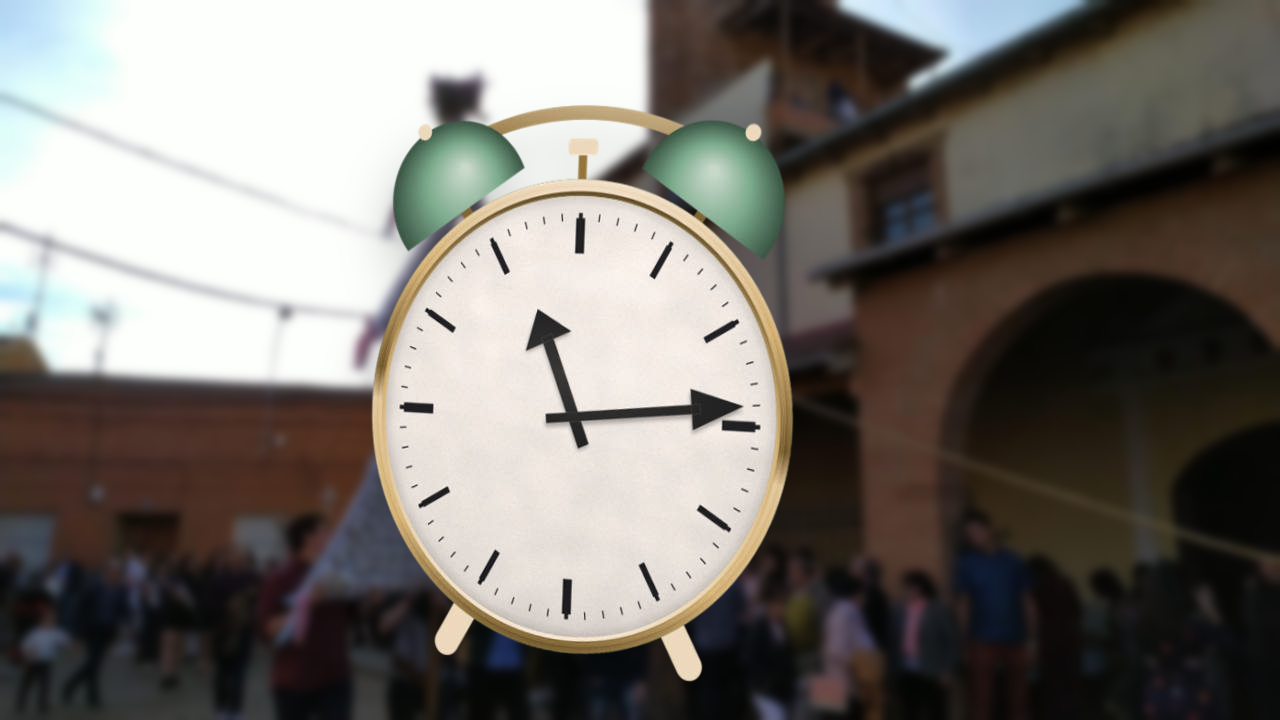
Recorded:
{"hour": 11, "minute": 14}
